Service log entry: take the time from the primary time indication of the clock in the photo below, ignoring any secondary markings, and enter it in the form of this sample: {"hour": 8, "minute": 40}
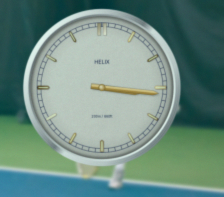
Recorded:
{"hour": 3, "minute": 16}
